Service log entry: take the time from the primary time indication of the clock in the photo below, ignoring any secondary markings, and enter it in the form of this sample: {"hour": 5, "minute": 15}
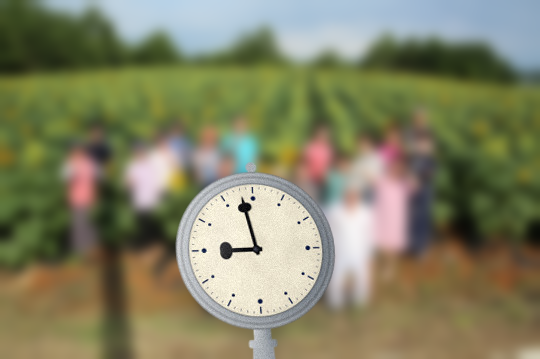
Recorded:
{"hour": 8, "minute": 58}
